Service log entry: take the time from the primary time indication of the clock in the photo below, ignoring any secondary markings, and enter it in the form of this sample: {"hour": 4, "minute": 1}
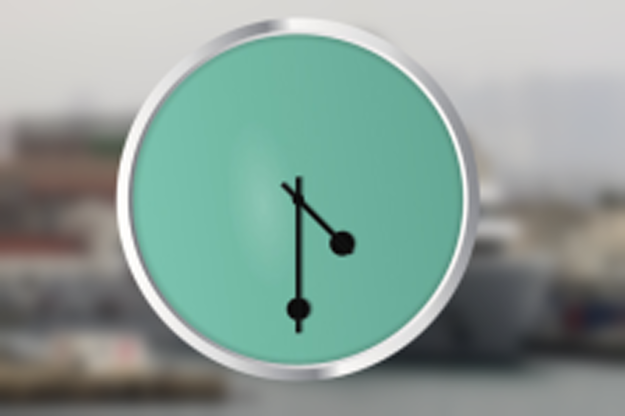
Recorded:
{"hour": 4, "minute": 30}
